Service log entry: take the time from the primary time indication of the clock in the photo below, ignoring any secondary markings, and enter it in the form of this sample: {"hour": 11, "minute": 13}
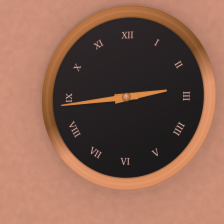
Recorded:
{"hour": 2, "minute": 44}
